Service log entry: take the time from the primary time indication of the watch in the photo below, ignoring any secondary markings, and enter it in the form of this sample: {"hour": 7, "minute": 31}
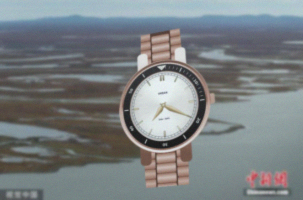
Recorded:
{"hour": 7, "minute": 20}
